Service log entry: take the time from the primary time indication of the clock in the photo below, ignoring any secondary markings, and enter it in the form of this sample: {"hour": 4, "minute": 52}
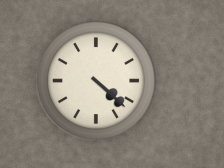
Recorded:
{"hour": 4, "minute": 22}
